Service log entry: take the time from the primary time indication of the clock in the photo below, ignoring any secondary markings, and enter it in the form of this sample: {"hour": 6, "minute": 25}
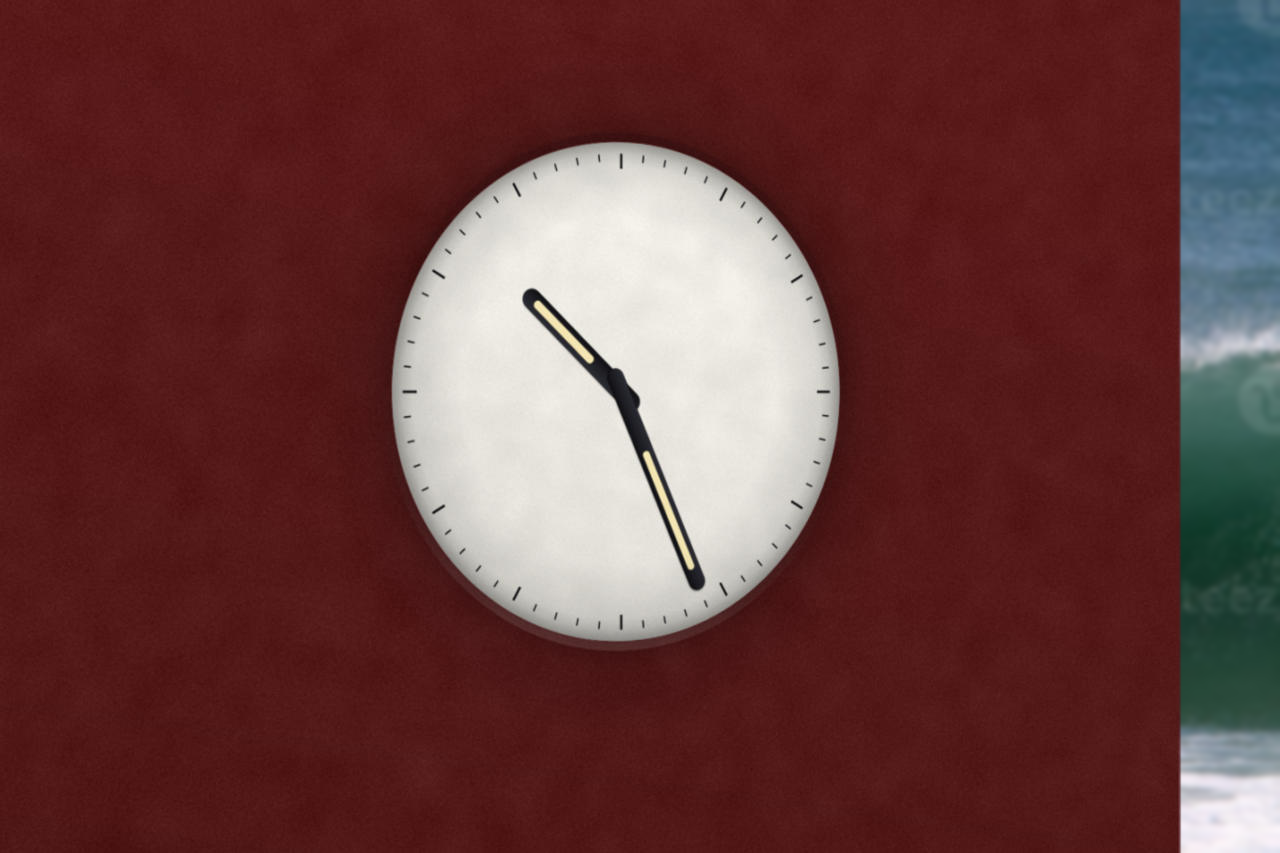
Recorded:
{"hour": 10, "minute": 26}
